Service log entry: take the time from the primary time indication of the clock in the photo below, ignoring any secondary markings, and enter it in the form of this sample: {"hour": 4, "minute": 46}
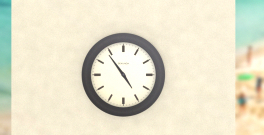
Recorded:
{"hour": 4, "minute": 54}
